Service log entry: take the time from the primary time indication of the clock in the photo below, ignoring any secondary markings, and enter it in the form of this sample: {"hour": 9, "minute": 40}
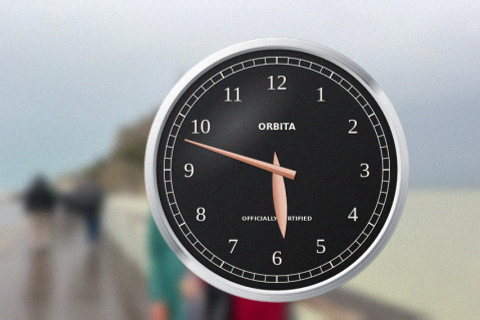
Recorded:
{"hour": 5, "minute": 48}
